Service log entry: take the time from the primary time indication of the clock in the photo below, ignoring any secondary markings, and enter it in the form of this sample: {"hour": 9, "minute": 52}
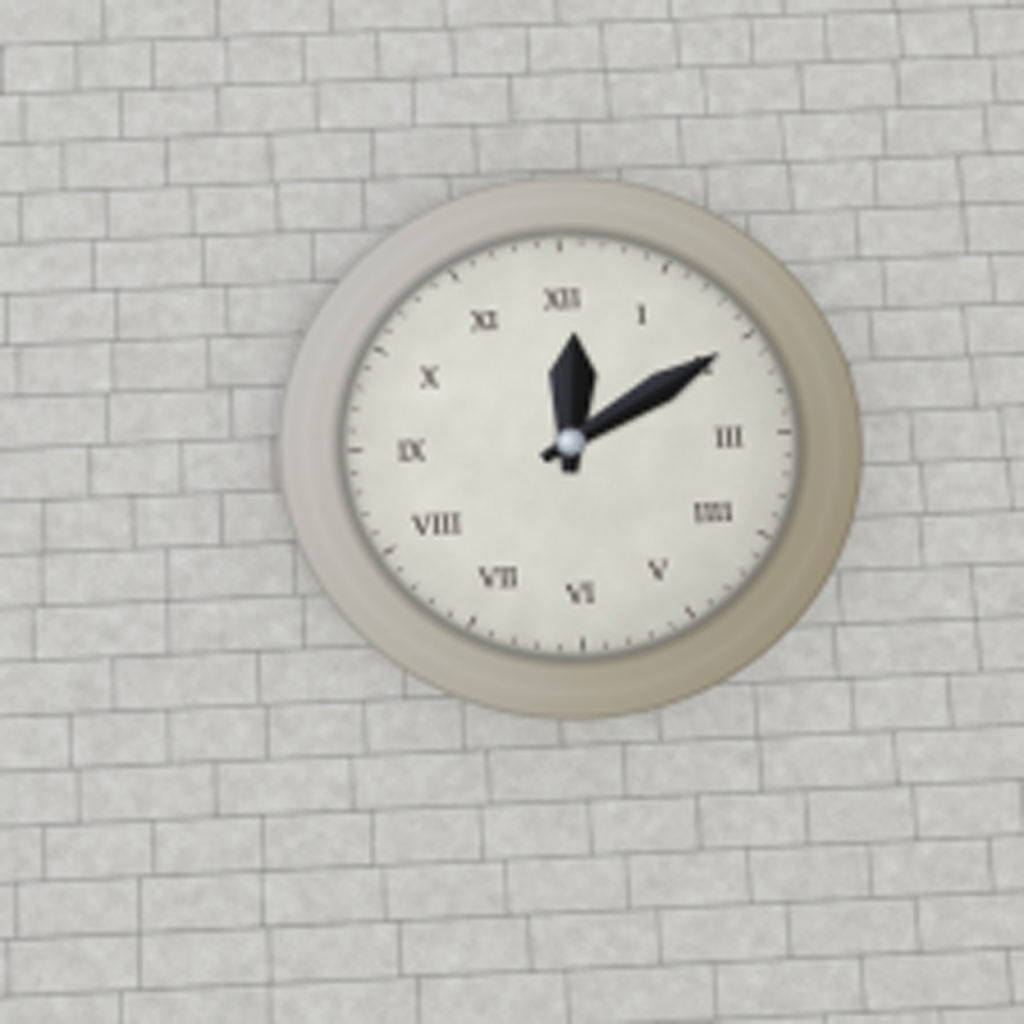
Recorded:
{"hour": 12, "minute": 10}
